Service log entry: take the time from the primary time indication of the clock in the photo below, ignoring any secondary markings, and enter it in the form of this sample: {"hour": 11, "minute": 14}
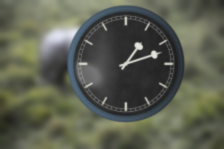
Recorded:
{"hour": 1, "minute": 12}
